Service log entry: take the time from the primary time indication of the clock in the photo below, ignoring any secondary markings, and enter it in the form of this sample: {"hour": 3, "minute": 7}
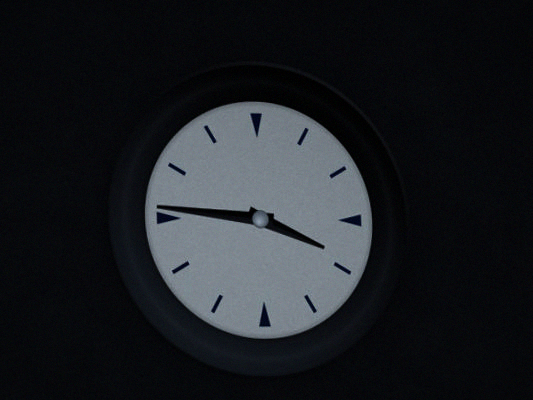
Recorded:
{"hour": 3, "minute": 46}
